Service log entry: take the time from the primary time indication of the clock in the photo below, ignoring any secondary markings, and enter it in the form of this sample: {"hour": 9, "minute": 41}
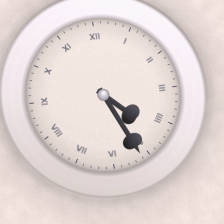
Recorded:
{"hour": 4, "minute": 26}
